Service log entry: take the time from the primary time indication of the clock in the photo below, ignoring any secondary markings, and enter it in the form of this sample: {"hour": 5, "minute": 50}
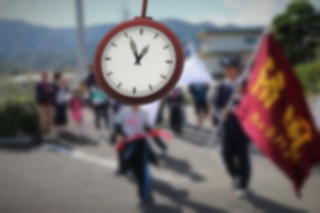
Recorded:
{"hour": 12, "minute": 56}
